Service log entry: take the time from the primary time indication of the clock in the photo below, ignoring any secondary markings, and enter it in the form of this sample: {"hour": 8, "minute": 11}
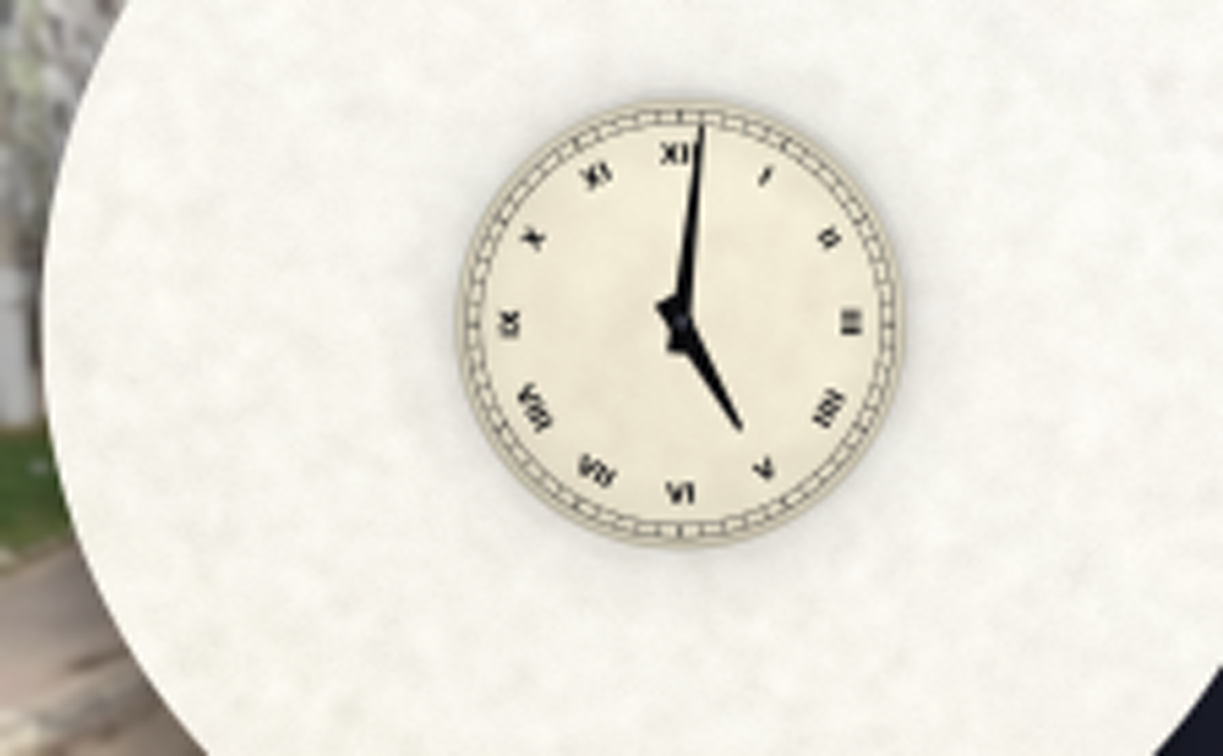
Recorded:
{"hour": 5, "minute": 1}
